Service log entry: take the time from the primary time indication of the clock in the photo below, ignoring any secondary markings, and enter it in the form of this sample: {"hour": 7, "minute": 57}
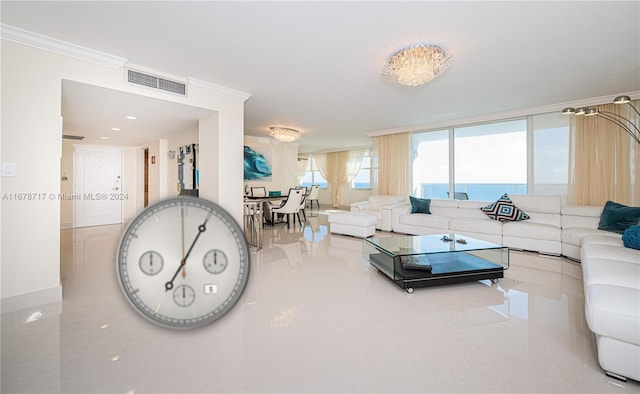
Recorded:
{"hour": 7, "minute": 5}
